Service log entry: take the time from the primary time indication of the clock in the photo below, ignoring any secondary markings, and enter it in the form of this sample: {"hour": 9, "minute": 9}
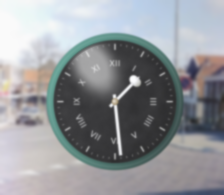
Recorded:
{"hour": 1, "minute": 29}
